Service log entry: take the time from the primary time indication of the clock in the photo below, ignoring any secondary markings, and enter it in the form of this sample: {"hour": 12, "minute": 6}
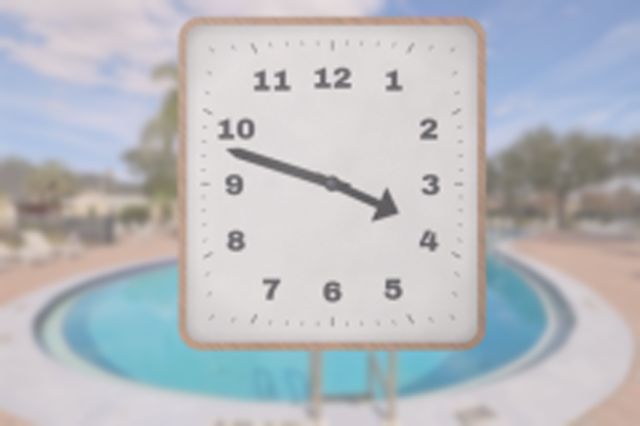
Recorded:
{"hour": 3, "minute": 48}
